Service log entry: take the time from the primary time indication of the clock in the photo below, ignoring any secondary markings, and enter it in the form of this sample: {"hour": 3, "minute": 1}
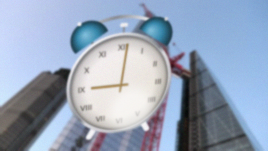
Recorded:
{"hour": 9, "minute": 1}
